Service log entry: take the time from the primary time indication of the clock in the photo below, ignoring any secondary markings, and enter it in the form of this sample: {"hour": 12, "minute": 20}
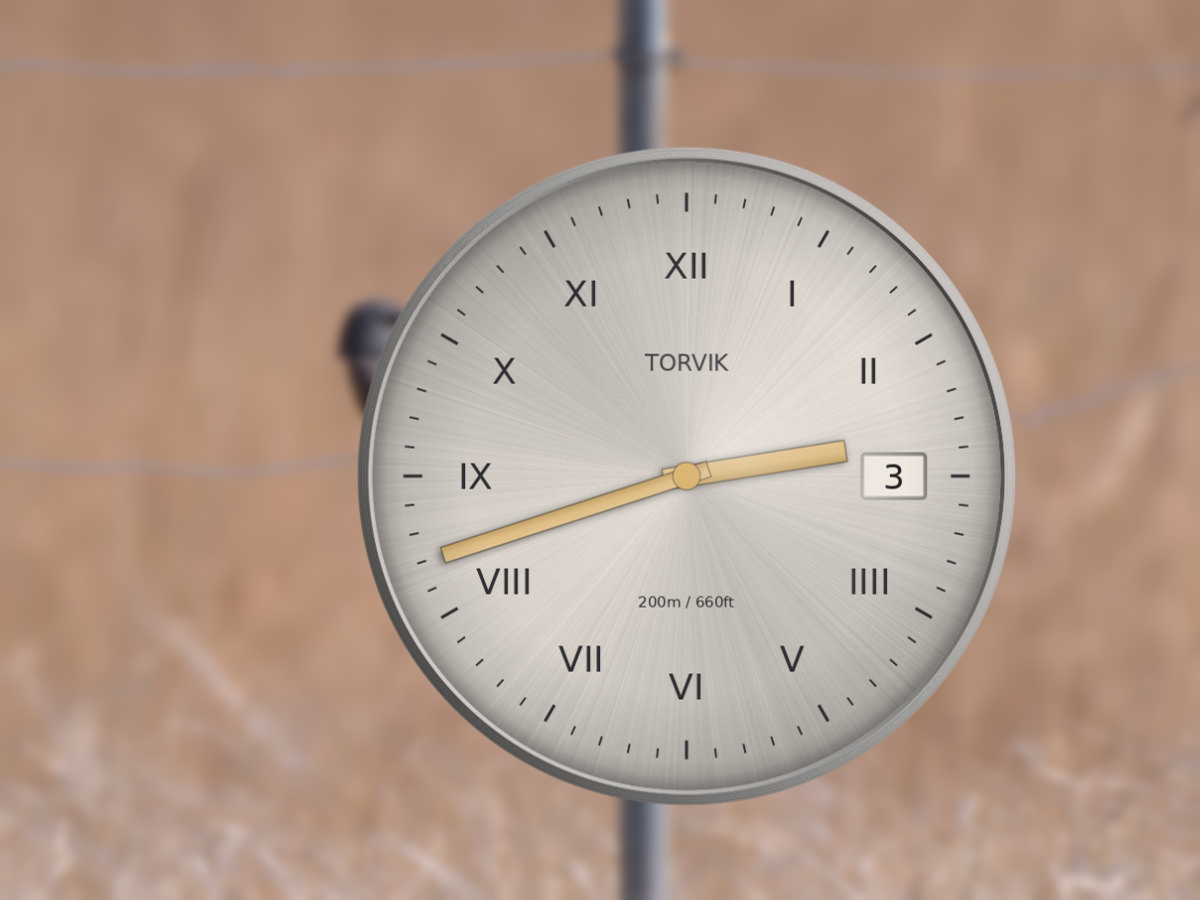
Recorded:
{"hour": 2, "minute": 42}
